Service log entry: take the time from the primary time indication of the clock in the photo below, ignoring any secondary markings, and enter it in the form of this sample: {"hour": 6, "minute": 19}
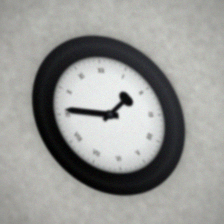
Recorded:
{"hour": 1, "minute": 46}
